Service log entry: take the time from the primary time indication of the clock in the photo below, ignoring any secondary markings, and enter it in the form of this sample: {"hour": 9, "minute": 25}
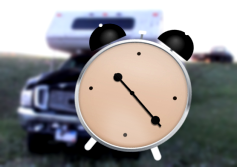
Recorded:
{"hour": 10, "minute": 22}
